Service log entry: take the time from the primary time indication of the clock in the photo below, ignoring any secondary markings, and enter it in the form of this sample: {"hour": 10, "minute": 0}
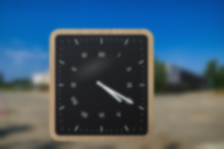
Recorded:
{"hour": 4, "minute": 20}
